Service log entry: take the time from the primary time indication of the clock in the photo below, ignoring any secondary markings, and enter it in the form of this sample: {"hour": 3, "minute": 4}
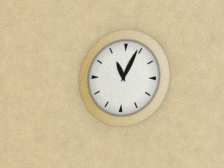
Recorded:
{"hour": 11, "minute": 4}
